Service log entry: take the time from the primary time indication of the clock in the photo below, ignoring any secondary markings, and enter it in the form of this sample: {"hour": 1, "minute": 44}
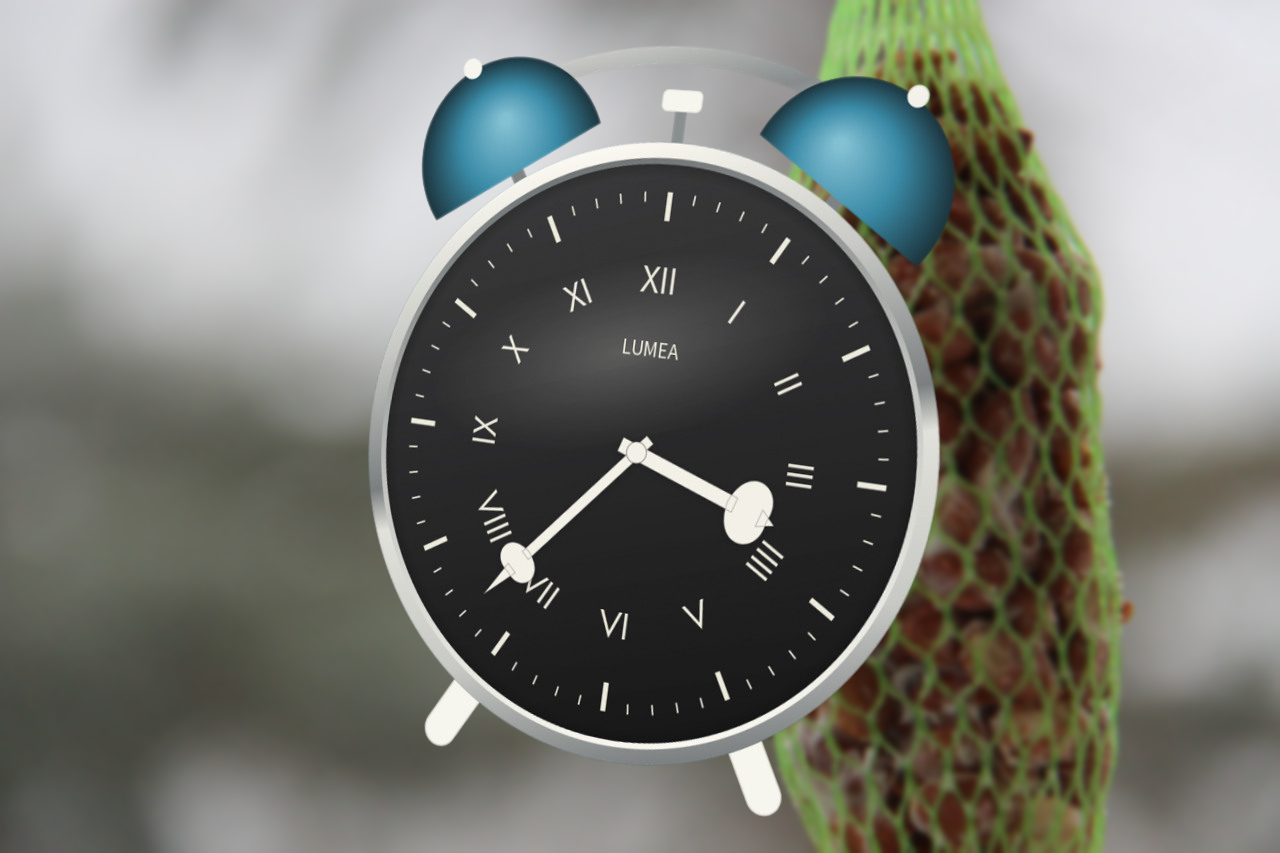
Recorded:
{"hour": 3, "minute": 37}
